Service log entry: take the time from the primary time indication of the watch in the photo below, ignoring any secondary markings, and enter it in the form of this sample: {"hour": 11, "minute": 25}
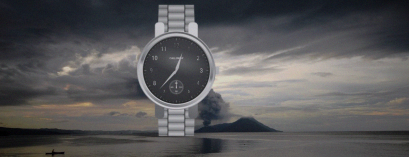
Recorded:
{"hour": 12, "minute": 37}
